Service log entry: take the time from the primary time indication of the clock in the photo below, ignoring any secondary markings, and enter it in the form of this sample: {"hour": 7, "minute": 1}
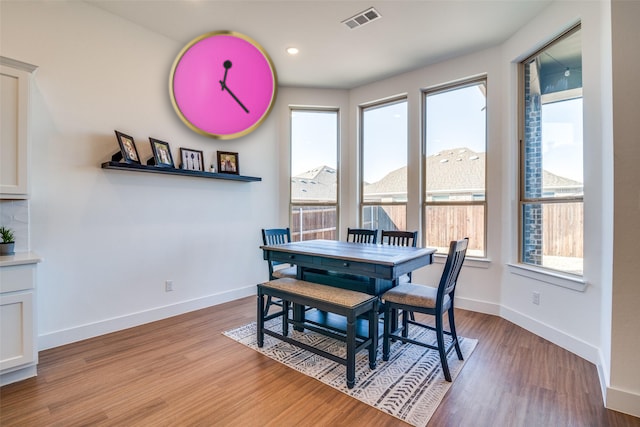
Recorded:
{"hour": 12, "minute": 23}
